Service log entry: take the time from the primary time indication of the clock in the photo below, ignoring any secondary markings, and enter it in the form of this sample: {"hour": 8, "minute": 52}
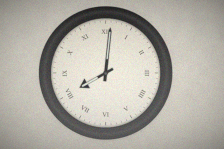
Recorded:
{"hour": 8, "minute": 1}
